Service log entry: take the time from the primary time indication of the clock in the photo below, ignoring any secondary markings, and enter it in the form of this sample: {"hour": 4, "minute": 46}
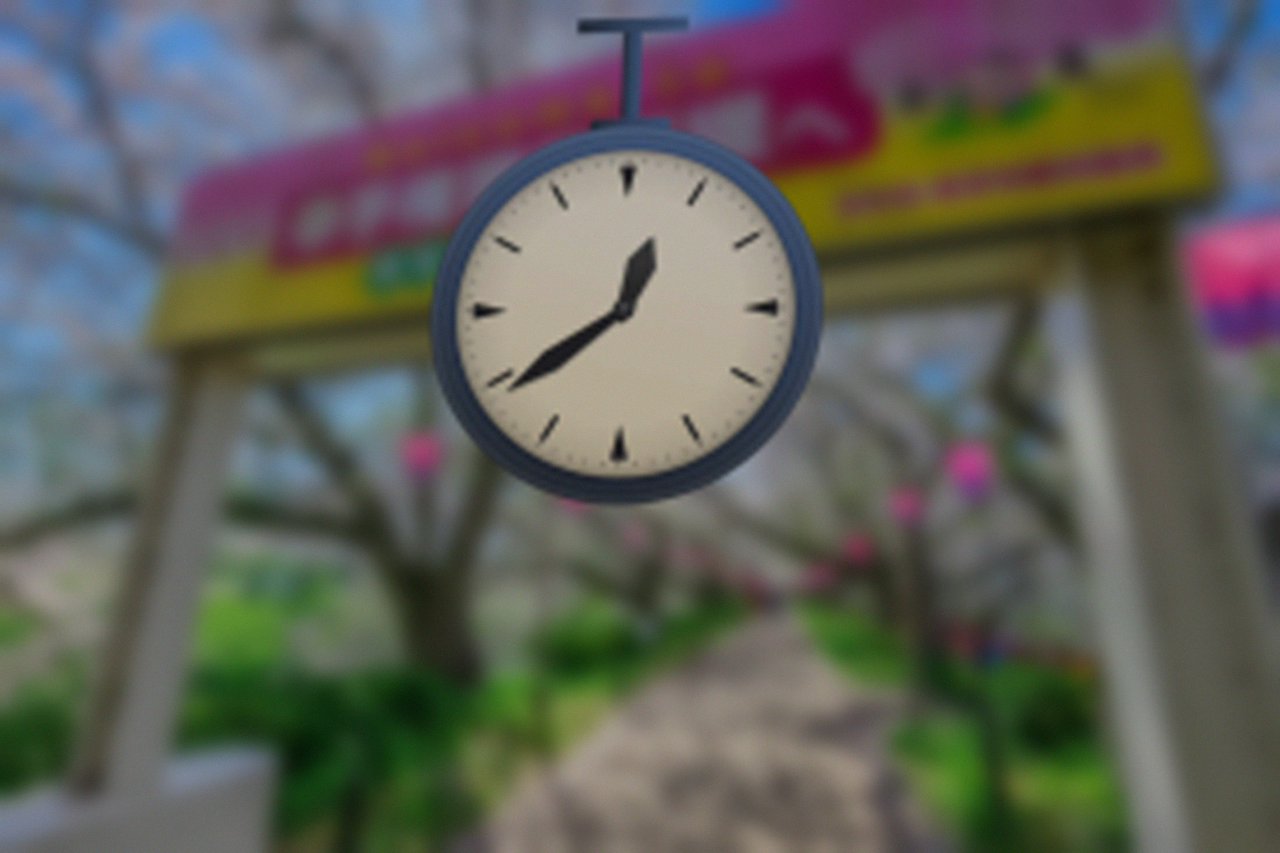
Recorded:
{"hour": 12, "minute": 39}
